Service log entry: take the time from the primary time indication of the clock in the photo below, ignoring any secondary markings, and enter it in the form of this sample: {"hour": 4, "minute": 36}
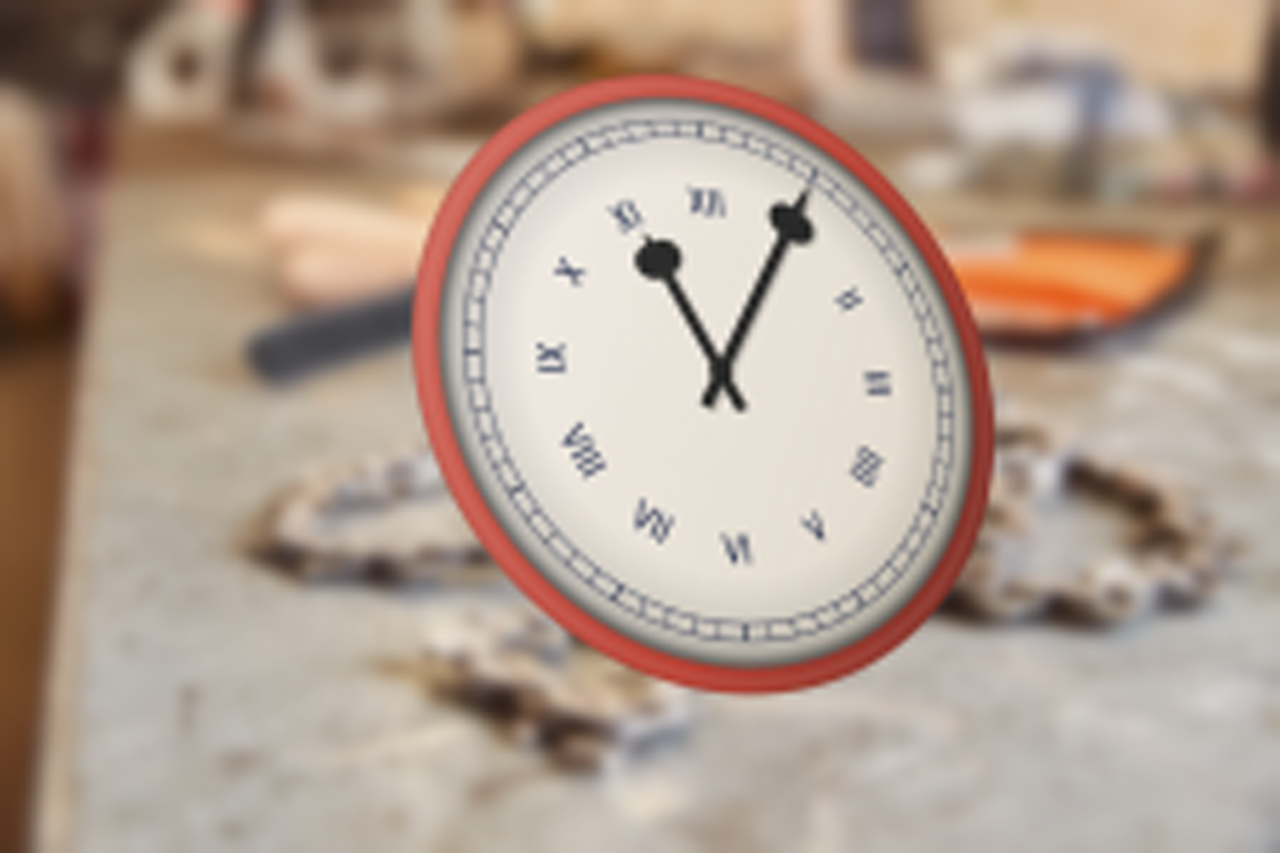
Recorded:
{"hour": 11, "minute": 5}
